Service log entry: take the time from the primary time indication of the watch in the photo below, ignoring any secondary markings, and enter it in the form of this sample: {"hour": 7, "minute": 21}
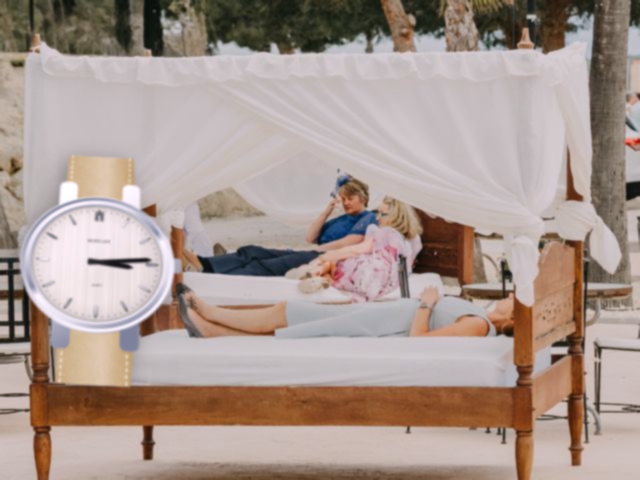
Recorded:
{"hour": 3, "minute": 14}
